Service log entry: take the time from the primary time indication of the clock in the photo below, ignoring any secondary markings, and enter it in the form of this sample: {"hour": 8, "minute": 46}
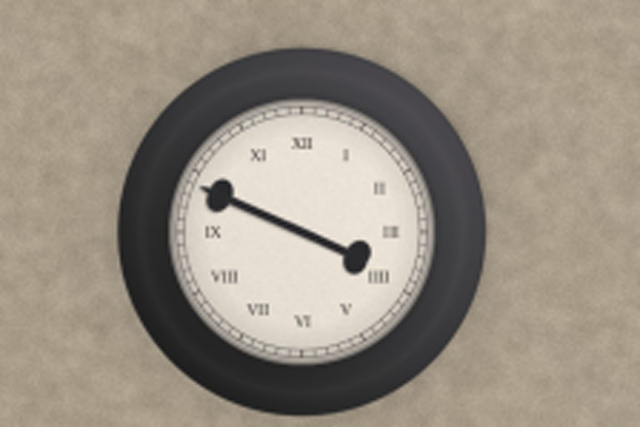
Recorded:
{"hour": 3, "minute": 49}
